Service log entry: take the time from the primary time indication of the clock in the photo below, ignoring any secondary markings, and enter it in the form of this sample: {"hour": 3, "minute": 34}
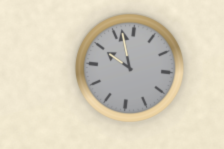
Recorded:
{"hour": 9, "minute": 57}
